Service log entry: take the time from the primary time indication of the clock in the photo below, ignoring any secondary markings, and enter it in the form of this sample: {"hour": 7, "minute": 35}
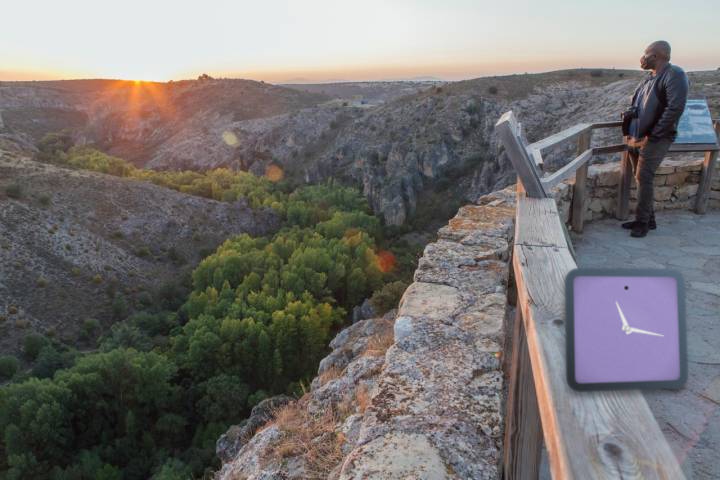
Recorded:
{"hour": 11, "minute": 17}
